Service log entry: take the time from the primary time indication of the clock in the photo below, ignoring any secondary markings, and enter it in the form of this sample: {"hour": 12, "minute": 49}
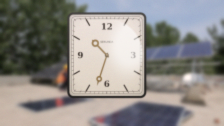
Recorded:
{"hour": 10, "minute": 33}
